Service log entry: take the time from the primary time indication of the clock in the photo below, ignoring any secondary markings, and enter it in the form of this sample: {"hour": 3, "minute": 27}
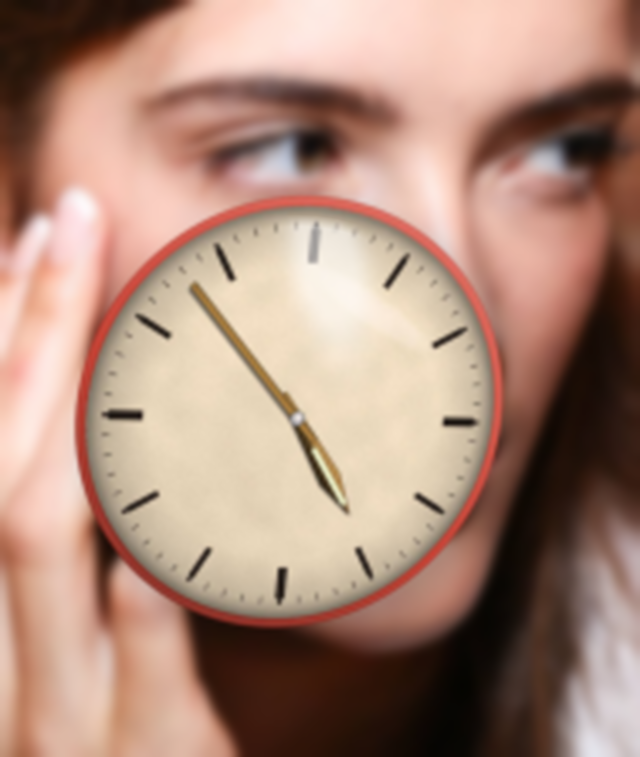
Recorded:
{"hour": 4, "minute": 53}
